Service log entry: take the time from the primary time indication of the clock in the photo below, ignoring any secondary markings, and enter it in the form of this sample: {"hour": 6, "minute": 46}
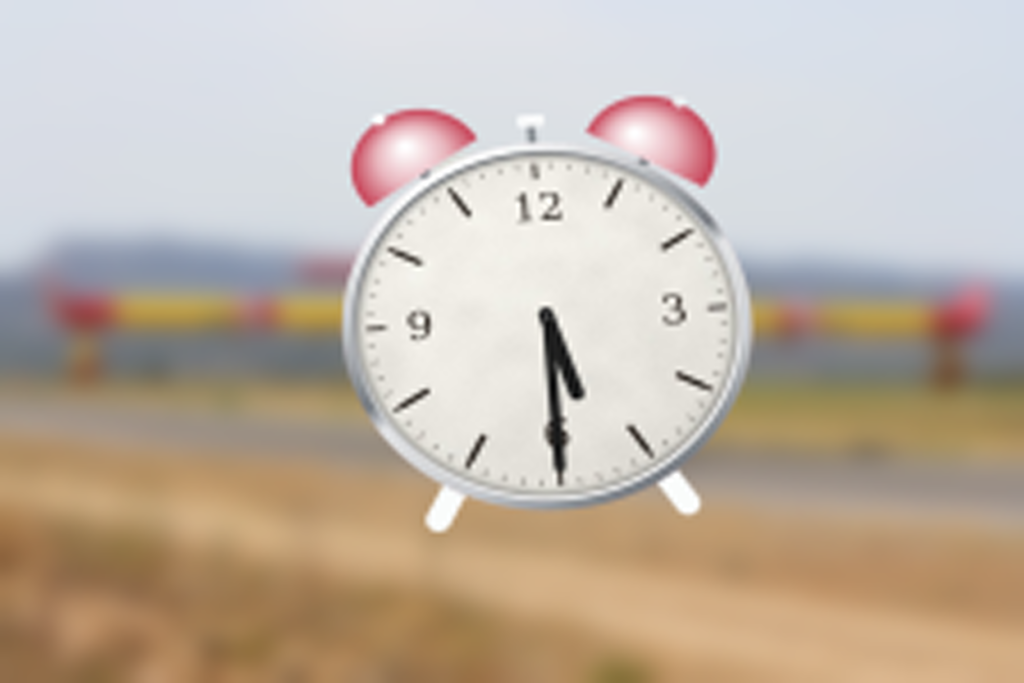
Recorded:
{"hour": 5, "minute": 30}
